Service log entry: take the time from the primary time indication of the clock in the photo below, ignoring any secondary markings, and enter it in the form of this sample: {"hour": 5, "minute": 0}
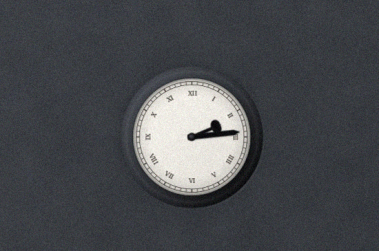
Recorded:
{"hour": 2, "minute": 14}
